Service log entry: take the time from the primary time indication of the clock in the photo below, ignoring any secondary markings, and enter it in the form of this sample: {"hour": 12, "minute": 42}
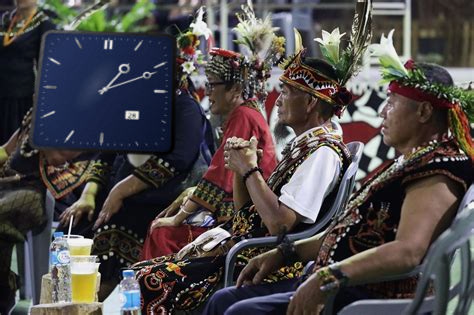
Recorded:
{"hour": 1, "minute": 11}
